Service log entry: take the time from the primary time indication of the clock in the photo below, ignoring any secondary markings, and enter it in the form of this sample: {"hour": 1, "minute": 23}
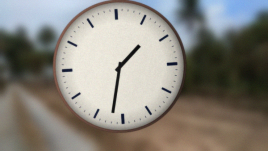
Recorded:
{"hour": 1, "minute": 32}
